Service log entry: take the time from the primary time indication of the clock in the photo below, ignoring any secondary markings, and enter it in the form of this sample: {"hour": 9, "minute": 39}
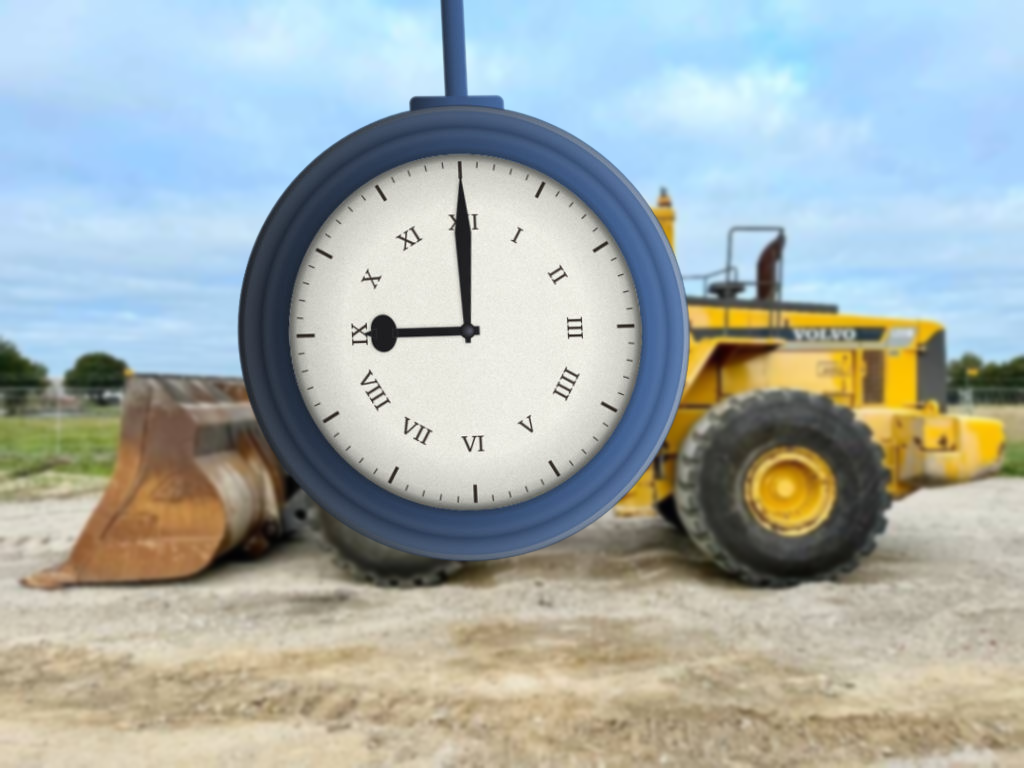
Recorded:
{"hour": 9, "minute": 0}
